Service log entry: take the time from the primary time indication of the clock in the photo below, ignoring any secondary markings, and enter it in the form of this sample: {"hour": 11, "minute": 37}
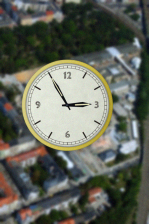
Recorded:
{"hour": 2, "minute": 55}
